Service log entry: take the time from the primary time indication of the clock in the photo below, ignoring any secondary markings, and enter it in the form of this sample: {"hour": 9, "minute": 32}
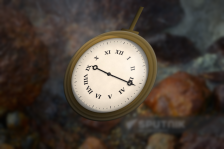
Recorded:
{"hour": 9, "minute": 16}
